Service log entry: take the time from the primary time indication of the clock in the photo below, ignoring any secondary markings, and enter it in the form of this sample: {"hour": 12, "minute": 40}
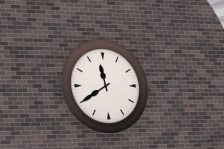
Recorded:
{"hour": 11, "minute": 40}
